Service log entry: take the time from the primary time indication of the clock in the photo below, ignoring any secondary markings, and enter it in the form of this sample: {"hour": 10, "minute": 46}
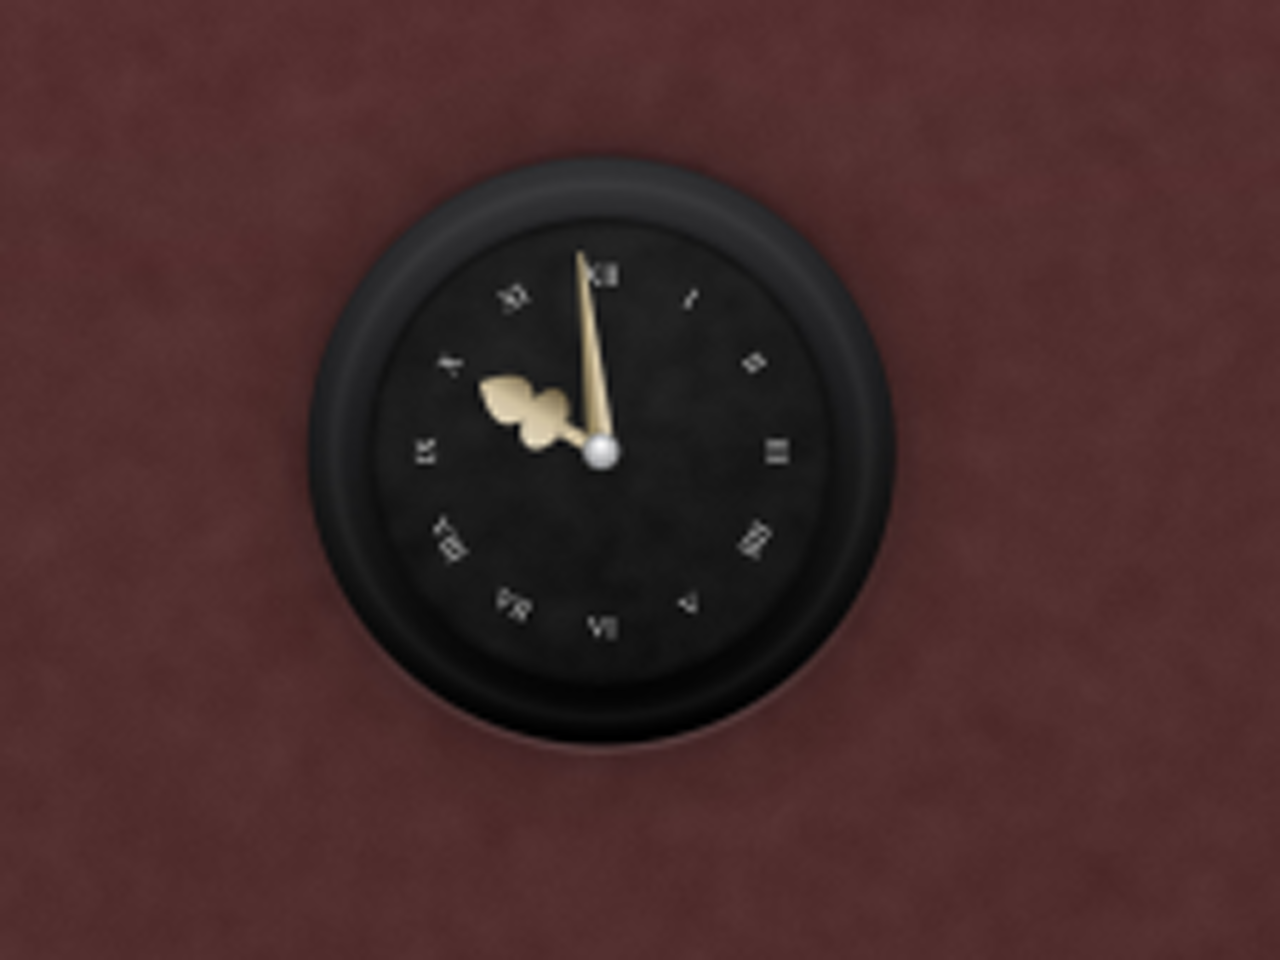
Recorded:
{"hour": 9, "minute": 59}
